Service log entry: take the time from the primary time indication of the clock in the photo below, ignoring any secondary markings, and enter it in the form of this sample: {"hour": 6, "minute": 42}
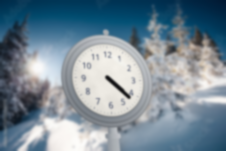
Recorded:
{"hour": 4, "minute": 22}
